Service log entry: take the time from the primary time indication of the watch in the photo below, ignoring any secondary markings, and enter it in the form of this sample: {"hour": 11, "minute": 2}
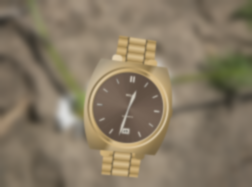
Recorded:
{"hour": 12, "minute": 32}
